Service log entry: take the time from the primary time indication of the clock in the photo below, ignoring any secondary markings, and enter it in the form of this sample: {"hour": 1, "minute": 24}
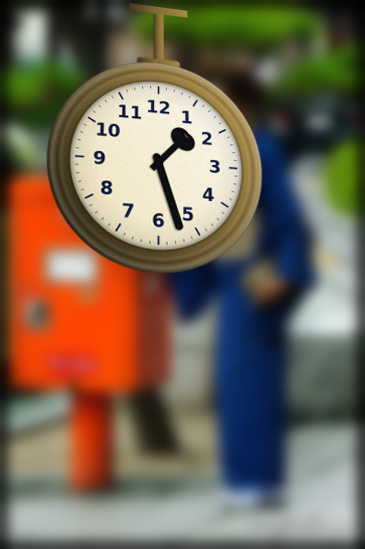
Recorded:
{"hour": 1, "minute": 27}
